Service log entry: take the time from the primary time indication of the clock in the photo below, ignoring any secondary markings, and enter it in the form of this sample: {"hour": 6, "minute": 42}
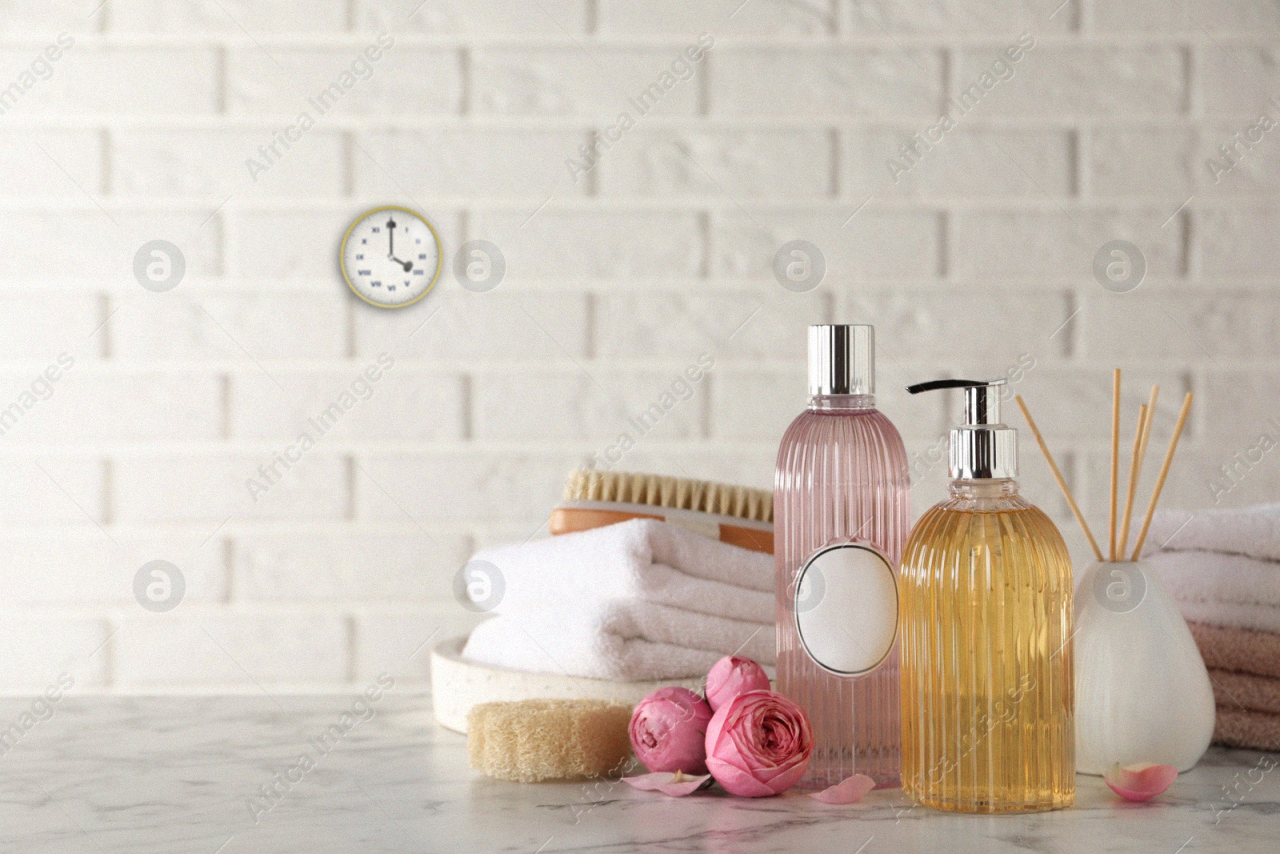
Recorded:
{"hour": 4, "minute": 0}
